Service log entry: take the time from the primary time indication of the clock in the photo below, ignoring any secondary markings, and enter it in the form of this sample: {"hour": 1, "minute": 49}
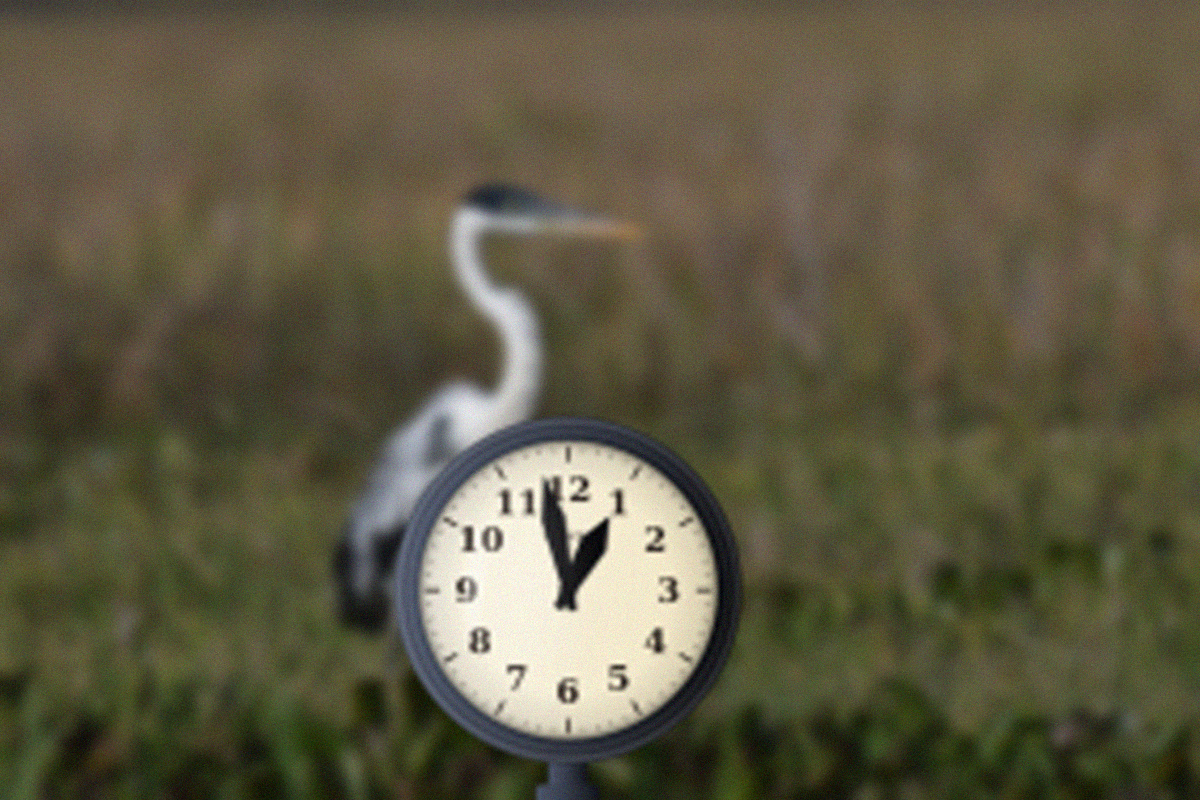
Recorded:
{"hour": 12, "minute": 58}
